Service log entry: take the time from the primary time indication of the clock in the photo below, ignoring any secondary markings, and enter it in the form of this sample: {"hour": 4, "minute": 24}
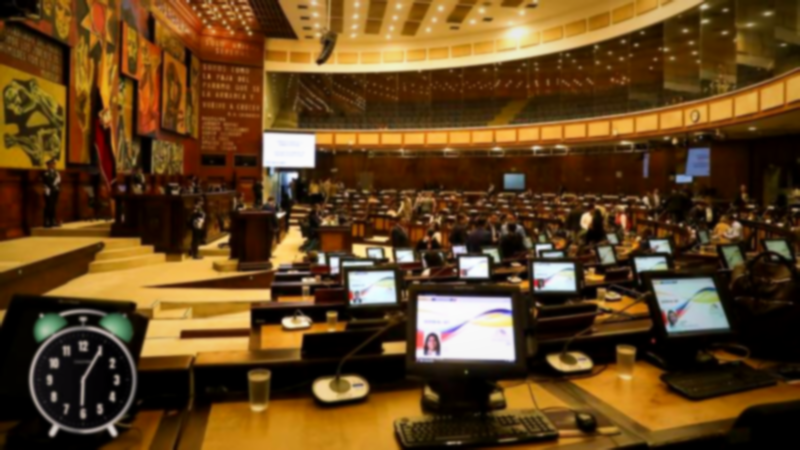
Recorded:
{"hour": 6, "minute": 5}
